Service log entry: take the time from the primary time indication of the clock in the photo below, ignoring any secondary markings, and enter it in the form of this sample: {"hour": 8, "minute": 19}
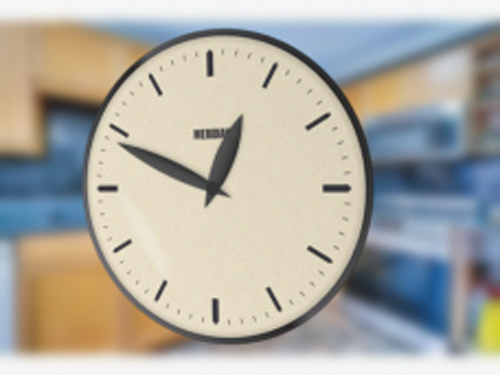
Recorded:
{"hour": 12, "minute": 49}
